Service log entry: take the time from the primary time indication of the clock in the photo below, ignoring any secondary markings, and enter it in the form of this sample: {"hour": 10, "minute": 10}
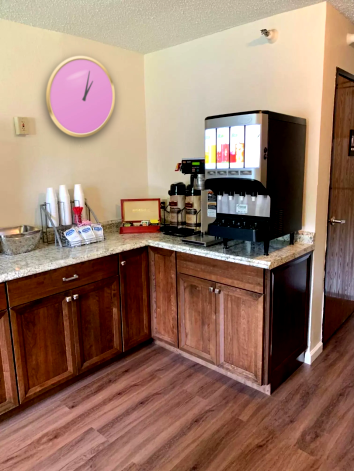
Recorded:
{"hour": 1, "minute": 2}
